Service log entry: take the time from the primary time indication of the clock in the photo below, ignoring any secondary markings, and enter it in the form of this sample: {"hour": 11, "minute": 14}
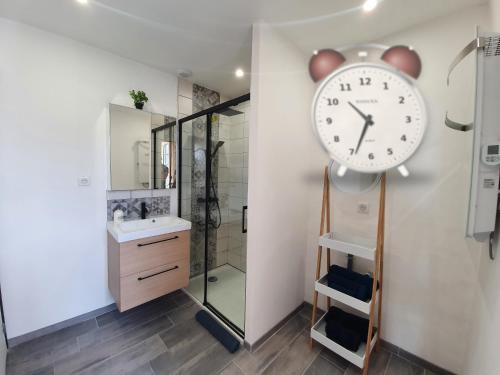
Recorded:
{"hour": 10, "minute": 34}
